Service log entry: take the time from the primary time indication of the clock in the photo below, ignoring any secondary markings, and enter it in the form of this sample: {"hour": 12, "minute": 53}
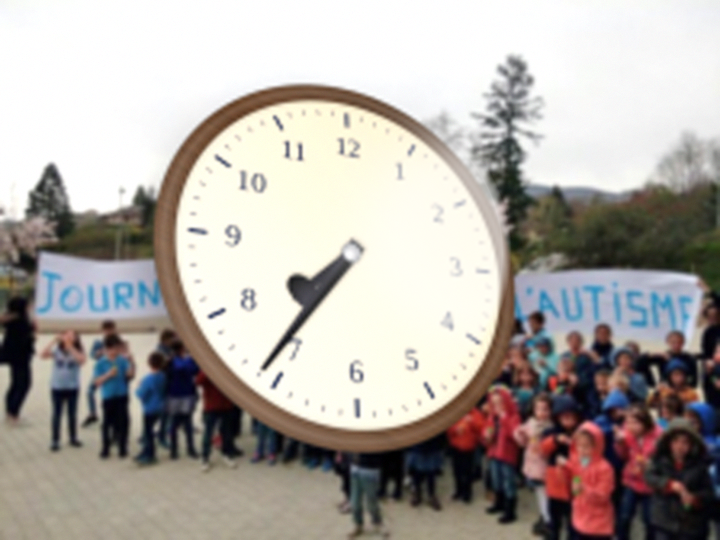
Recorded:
{"hour": 7, "minute": 36}
